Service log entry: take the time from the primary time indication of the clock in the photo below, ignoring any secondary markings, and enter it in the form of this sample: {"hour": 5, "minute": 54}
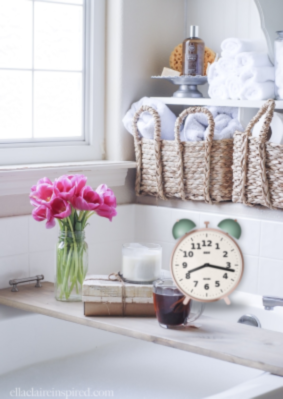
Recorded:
{"hour": 8, "minute": 17}
